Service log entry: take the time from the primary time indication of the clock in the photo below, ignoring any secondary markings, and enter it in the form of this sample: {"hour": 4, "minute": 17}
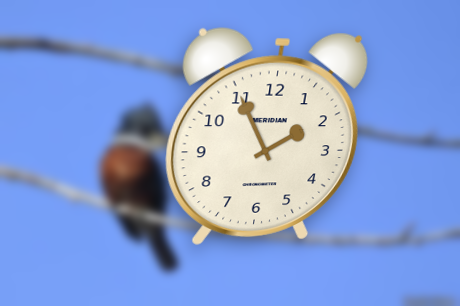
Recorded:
{"hour": 1, "minute": 55}
